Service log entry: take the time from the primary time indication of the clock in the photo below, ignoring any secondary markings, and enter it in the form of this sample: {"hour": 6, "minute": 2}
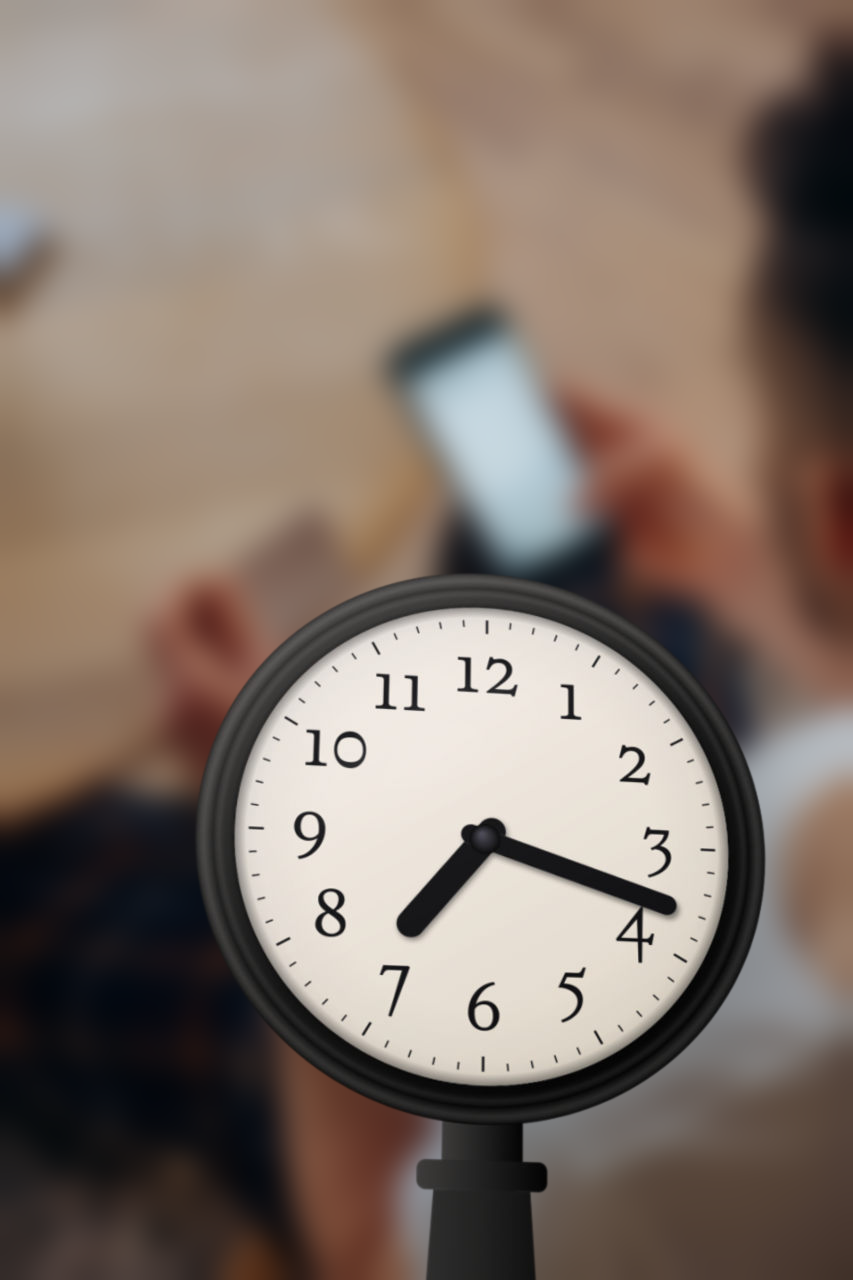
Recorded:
{"hour": 7, "minute": 18}
